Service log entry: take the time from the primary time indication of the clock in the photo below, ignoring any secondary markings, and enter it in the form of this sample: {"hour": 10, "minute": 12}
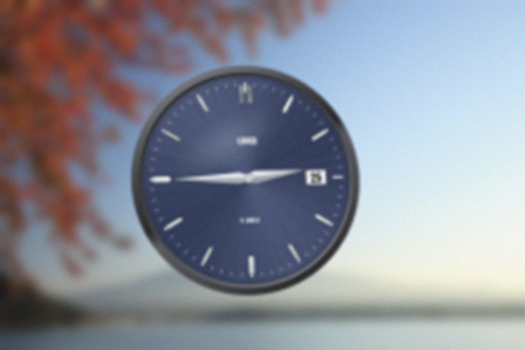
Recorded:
{"hour": 2, "minute": 45}
